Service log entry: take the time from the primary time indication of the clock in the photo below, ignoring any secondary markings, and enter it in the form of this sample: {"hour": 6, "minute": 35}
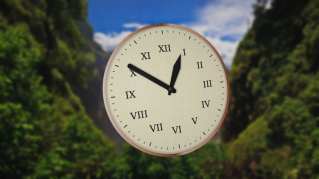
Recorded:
{"hour": 12, "minute": 51}
